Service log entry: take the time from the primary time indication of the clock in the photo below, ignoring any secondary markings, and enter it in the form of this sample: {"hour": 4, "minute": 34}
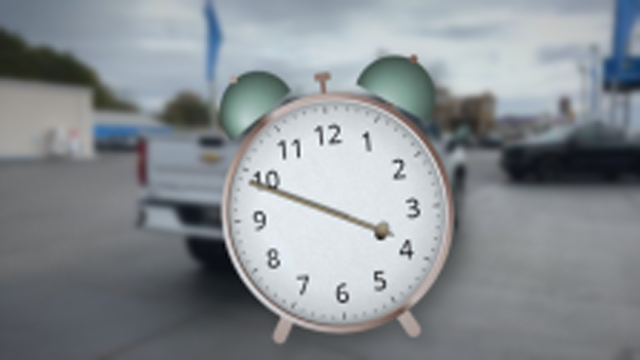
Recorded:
{"hour": 3, "minute": 49}
